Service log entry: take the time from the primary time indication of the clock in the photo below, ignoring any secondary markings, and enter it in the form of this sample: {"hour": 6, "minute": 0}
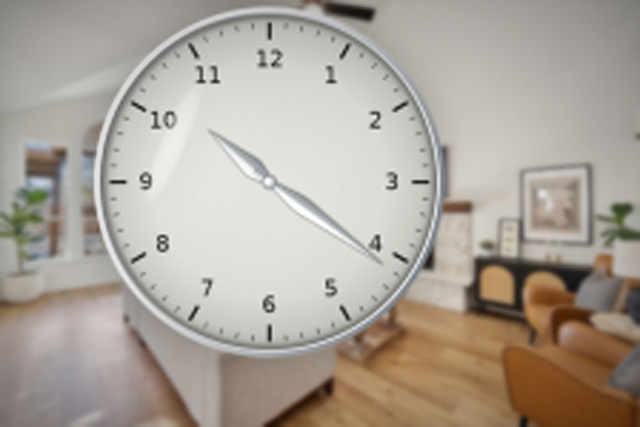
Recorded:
{"hour": 10, "minute": 21}
